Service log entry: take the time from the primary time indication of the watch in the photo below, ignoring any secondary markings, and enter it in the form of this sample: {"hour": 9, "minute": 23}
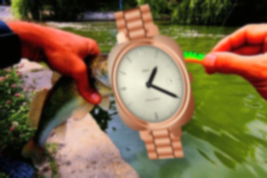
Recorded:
{"hour": 1, "minute": 20}
